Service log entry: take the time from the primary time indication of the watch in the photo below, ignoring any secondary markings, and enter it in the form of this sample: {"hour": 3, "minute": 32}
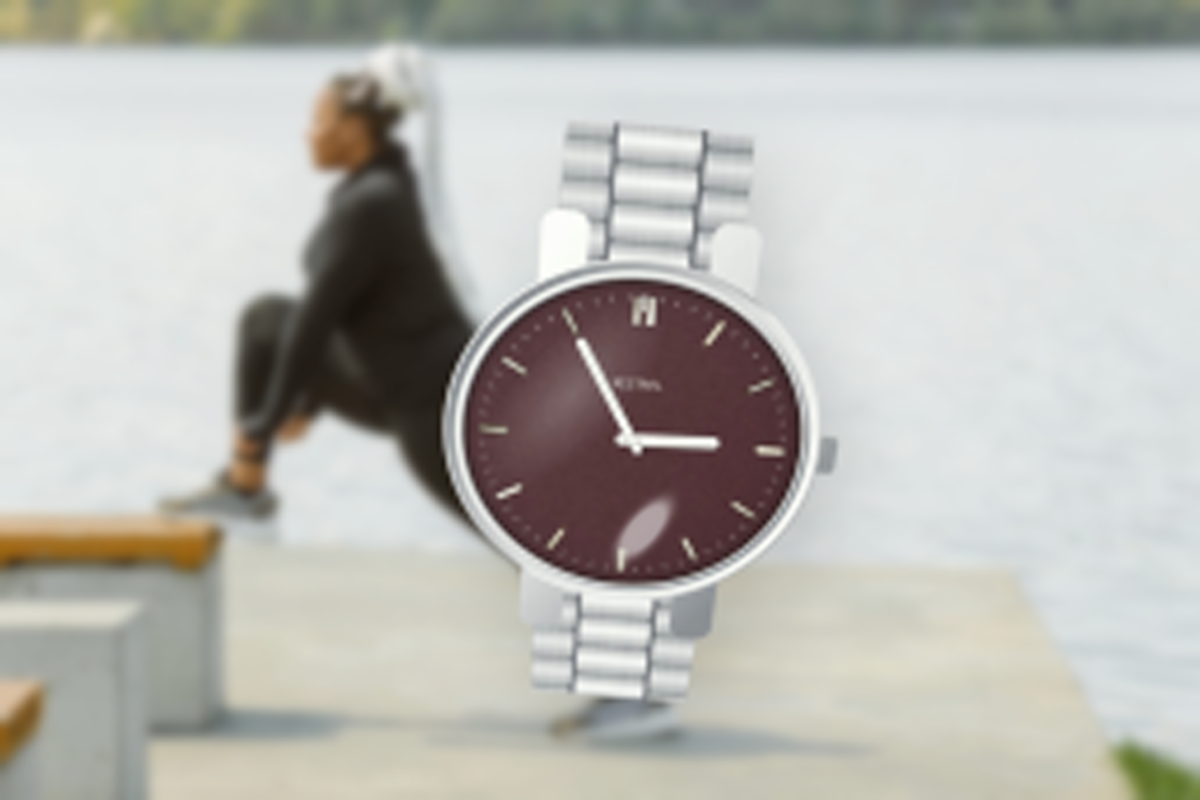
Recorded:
{"hour": 2, "minute": 55}
